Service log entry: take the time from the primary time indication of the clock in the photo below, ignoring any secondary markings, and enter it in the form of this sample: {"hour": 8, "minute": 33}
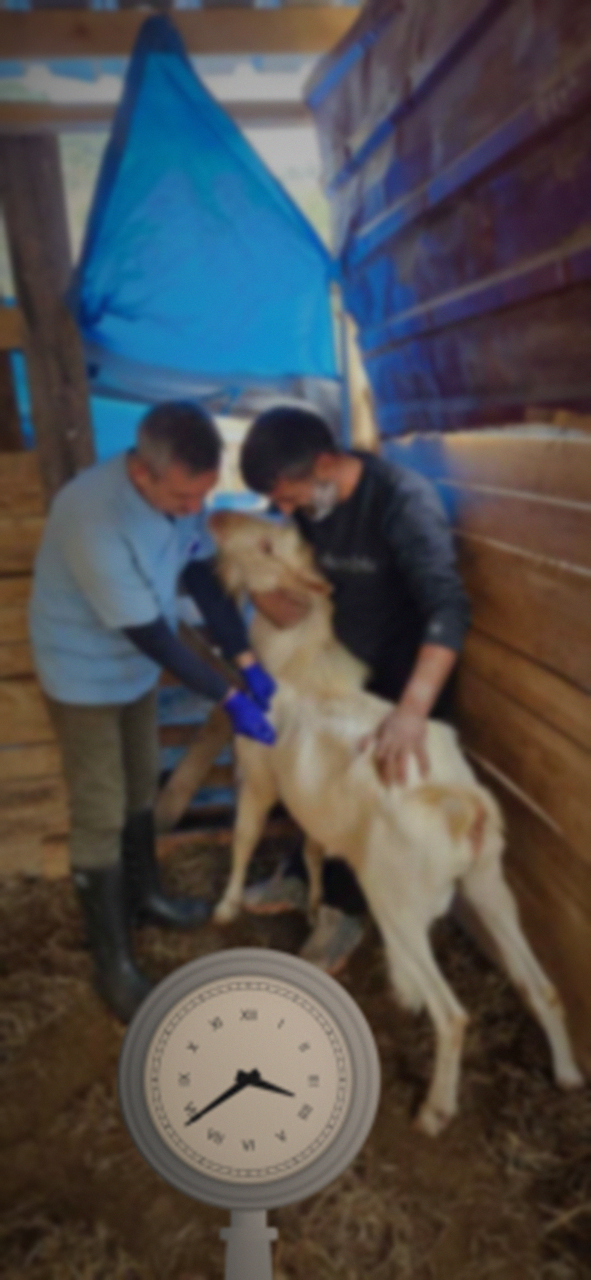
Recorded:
{"hour": 3, "minute": 39}
